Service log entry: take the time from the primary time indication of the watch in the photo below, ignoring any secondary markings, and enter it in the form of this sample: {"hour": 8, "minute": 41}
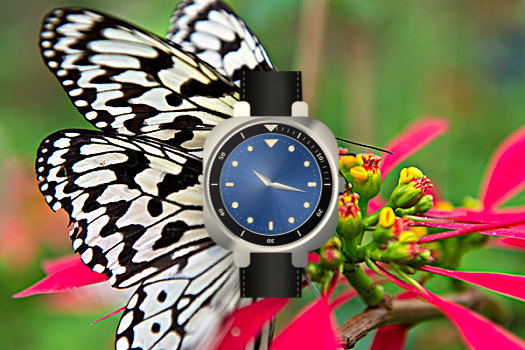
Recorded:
{"hour": 10, "minute": 17}
